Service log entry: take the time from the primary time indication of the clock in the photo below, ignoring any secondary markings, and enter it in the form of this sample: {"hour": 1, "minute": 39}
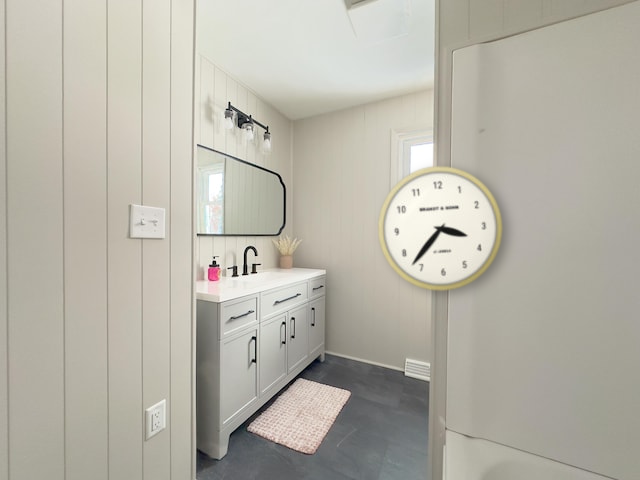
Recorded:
{"hour": 3, "minute": 37}
